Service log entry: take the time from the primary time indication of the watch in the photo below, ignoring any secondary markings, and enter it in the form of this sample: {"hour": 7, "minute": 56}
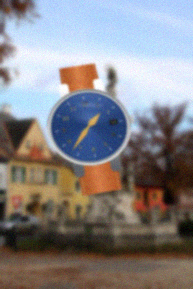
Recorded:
{"hour": 1, "minute": 37}
